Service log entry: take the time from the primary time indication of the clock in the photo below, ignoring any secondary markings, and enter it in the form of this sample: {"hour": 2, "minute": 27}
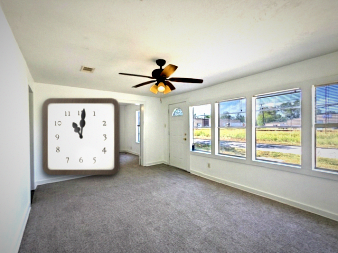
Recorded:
{"hour": 11, "minute": 1}
